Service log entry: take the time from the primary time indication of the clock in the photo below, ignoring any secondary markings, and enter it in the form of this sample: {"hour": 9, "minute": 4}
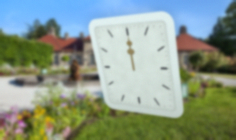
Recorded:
{"hour": 12, "minute": 0}
